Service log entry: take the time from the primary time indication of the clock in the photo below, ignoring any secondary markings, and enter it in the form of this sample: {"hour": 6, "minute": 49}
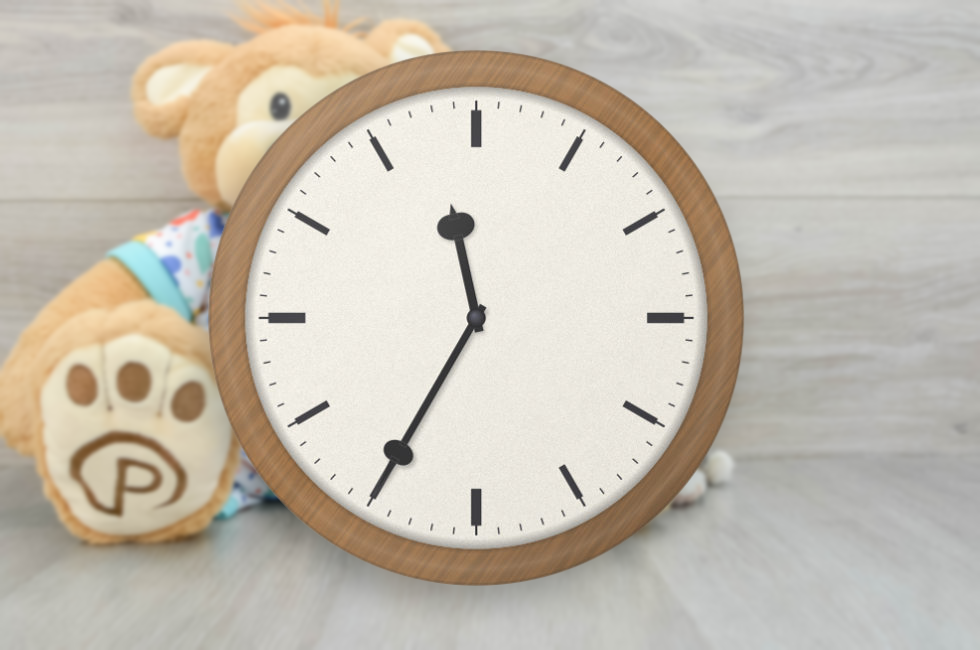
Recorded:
{"hour": 11, "minute": 35}
